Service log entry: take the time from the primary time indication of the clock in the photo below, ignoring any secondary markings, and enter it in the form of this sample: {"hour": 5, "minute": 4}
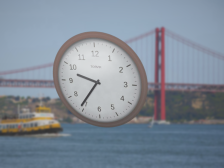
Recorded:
{"hour": 9, "minute": 36}
